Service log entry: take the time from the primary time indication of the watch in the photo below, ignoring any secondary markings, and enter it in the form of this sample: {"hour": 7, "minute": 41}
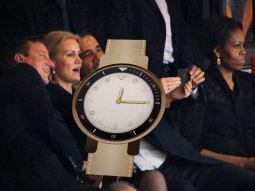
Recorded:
{"hour": 12, "minute": 15}
